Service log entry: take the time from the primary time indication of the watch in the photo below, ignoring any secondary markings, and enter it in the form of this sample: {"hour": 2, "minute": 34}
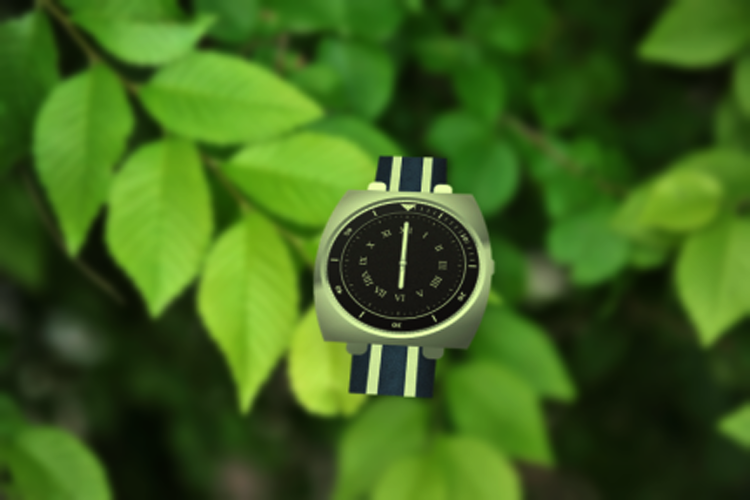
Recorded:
{"hour": 6, "minute": 0}
